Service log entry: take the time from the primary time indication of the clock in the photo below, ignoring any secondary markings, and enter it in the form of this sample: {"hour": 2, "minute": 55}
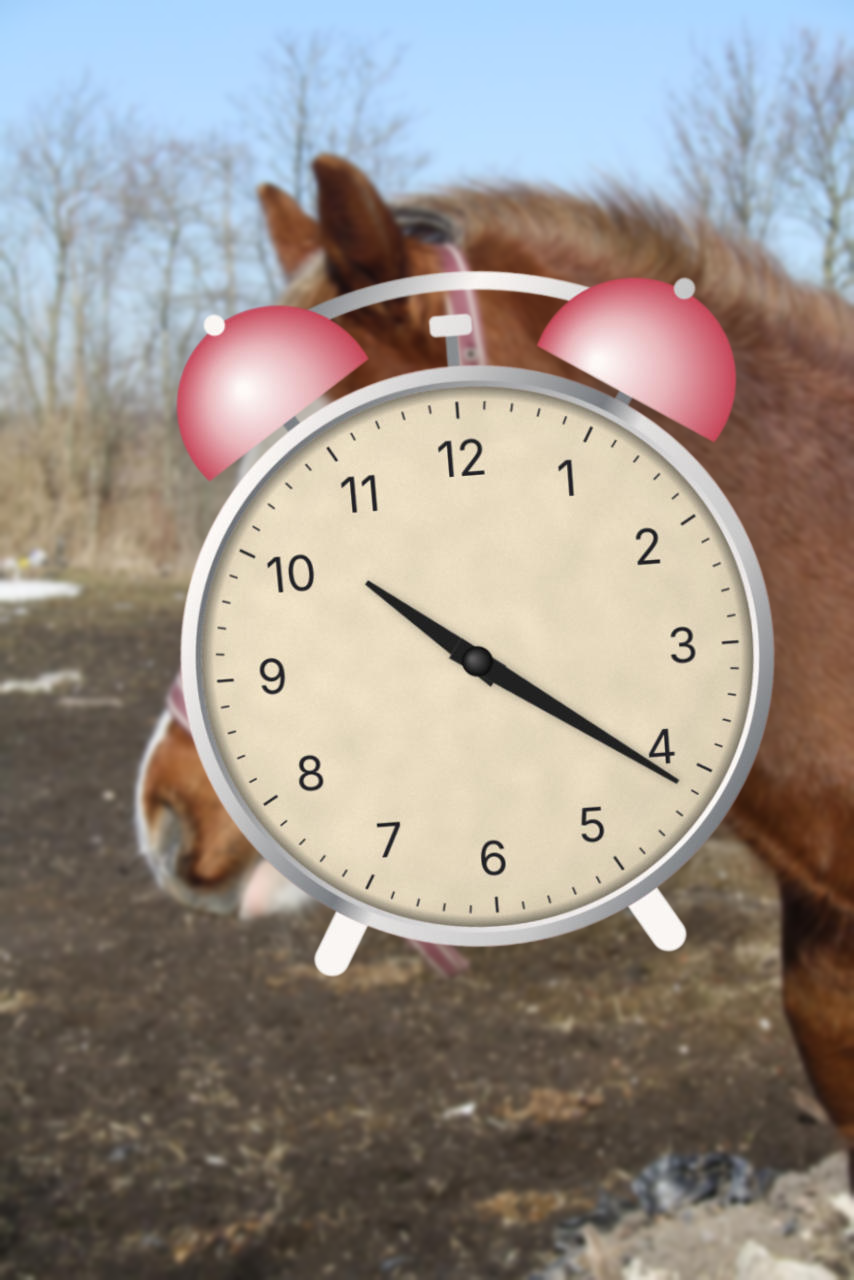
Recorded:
{"hour": 10, "minute": 21}
